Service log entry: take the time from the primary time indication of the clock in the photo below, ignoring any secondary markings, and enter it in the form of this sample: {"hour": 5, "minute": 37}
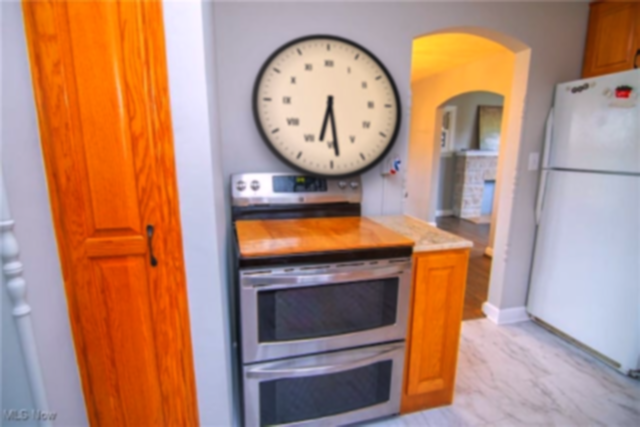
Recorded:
{"hour": 6, "minute": 29}
